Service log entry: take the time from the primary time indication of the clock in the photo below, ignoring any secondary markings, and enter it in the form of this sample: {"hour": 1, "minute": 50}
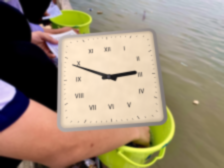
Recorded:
{"hour": 2, "minute": 49}
